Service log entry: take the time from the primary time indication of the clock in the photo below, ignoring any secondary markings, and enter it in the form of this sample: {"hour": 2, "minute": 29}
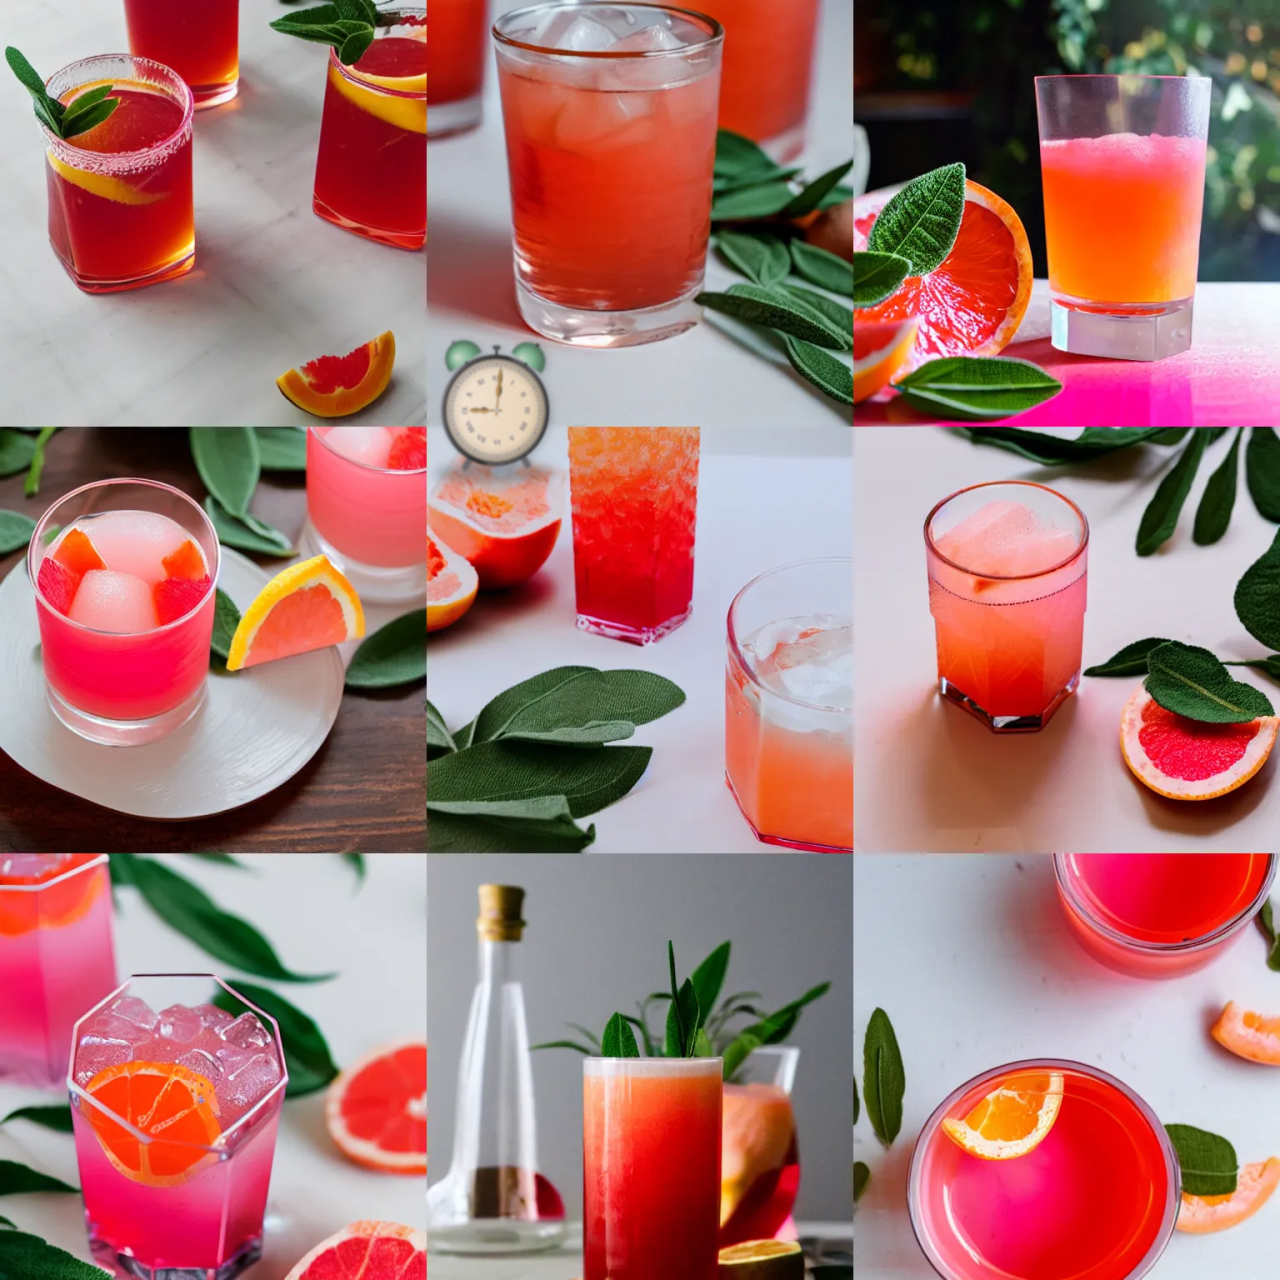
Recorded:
{"hour": 9, "minute": 1}
